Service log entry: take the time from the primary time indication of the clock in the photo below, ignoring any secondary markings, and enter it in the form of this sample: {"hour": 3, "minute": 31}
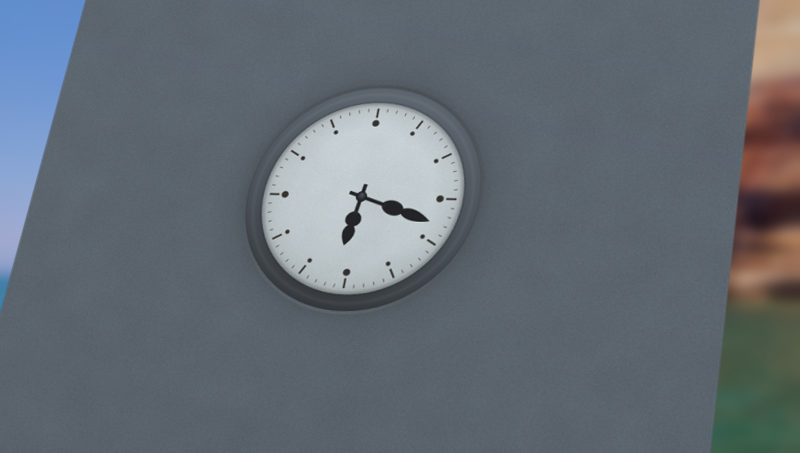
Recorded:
{"hour": 6, "minute": 18}
